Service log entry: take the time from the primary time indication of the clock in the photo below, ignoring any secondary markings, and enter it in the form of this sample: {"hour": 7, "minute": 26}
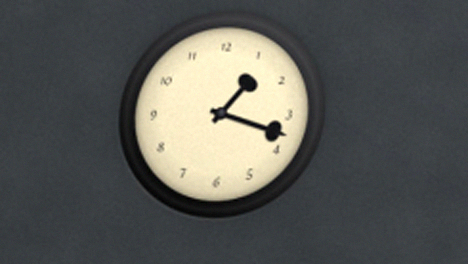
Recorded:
{"hour": 1, "minute": 18}
